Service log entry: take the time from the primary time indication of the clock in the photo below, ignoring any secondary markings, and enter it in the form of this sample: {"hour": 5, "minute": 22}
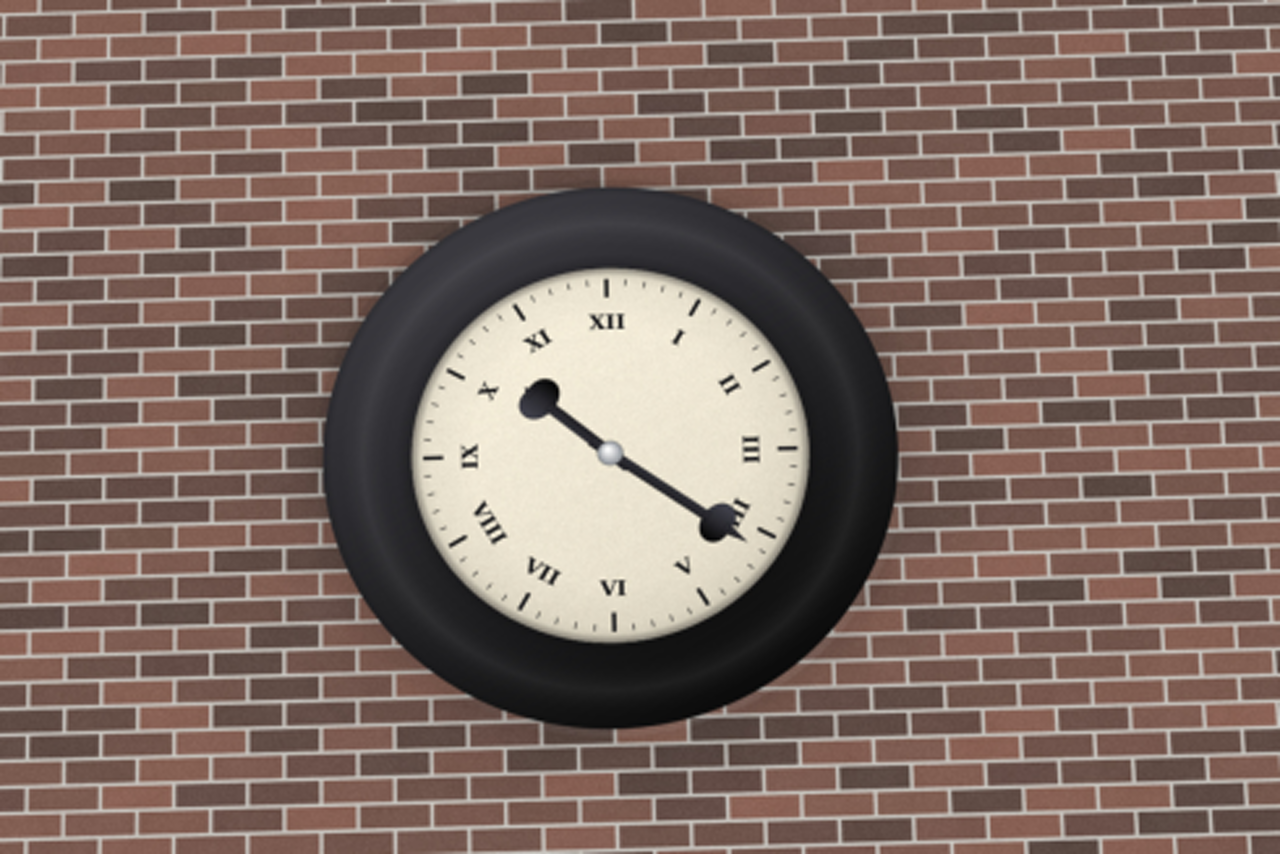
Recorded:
{"hour": 10, "minute": 21}
